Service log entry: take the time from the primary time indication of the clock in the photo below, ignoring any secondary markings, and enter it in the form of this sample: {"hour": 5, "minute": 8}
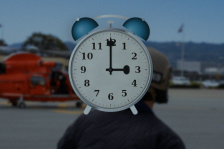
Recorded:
{"hour": 3, "minute": 0}
